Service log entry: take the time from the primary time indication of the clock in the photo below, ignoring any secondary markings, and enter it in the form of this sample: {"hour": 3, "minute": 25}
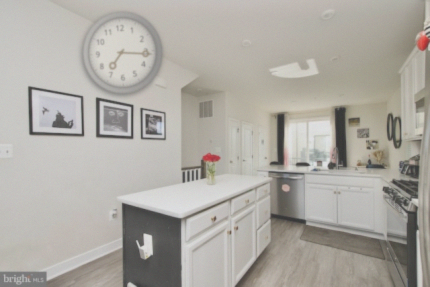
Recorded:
{"hour": 7, "minute": 16}
